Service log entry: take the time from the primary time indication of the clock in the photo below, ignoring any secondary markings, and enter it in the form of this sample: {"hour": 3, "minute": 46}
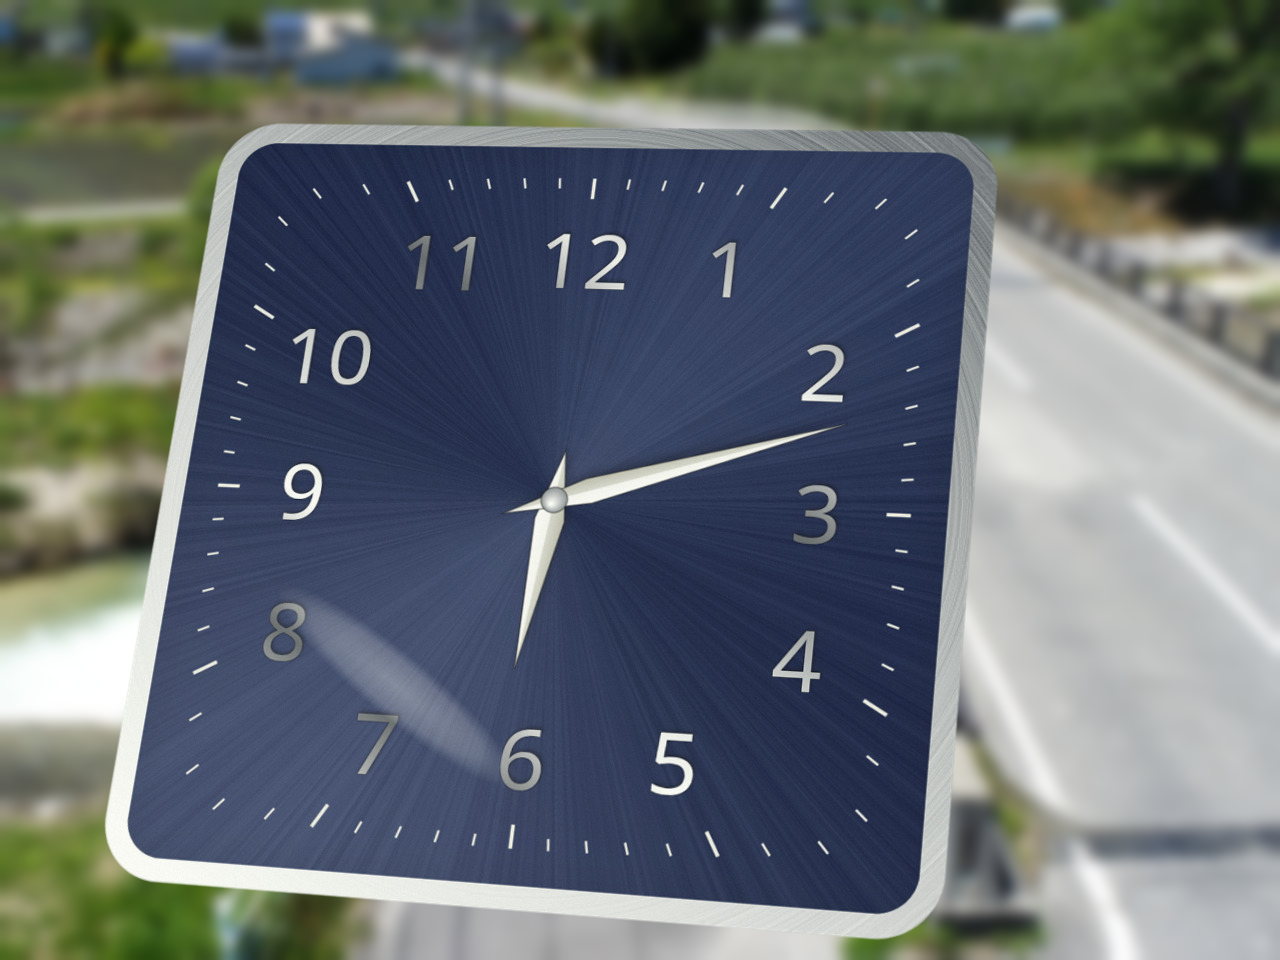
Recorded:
{"hour": 6, "minute": 12}
